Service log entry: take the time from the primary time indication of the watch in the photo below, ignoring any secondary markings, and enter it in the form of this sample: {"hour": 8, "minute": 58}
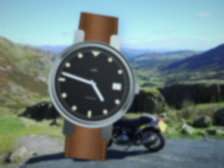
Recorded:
{"hour": 4, "minute": 47}
